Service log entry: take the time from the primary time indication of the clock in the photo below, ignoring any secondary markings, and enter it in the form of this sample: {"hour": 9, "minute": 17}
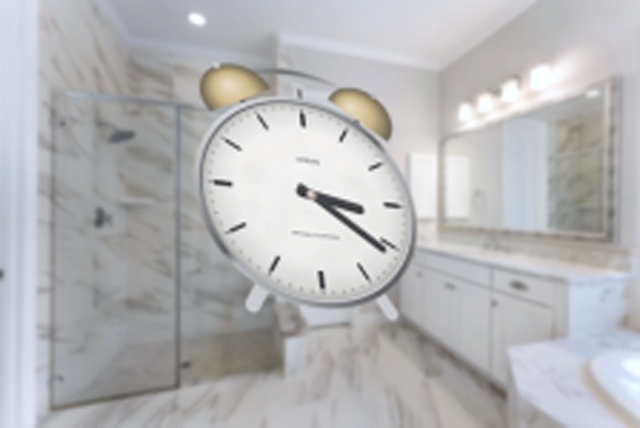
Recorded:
{"hour": 3, "minute": 21}
